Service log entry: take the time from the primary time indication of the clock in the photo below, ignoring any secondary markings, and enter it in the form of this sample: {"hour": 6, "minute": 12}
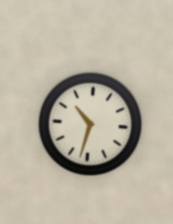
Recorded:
{"hour": 10, "minute": 32}
